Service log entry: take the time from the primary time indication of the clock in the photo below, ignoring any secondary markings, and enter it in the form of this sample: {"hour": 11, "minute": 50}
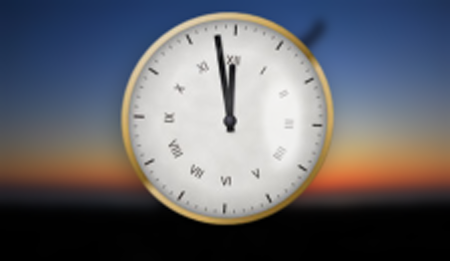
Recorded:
{"hour": 11, "minute": 58}
